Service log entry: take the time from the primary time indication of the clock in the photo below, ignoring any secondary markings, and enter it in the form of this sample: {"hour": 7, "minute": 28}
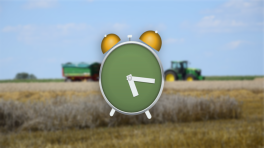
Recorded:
{"hour": 5, "minute": 16}
